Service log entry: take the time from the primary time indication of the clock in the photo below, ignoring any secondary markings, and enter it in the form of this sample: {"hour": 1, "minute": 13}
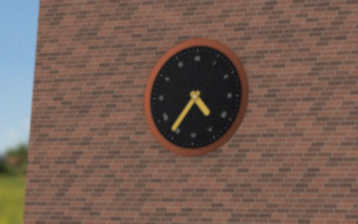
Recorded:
{"hour": 4, "minute": 36}
